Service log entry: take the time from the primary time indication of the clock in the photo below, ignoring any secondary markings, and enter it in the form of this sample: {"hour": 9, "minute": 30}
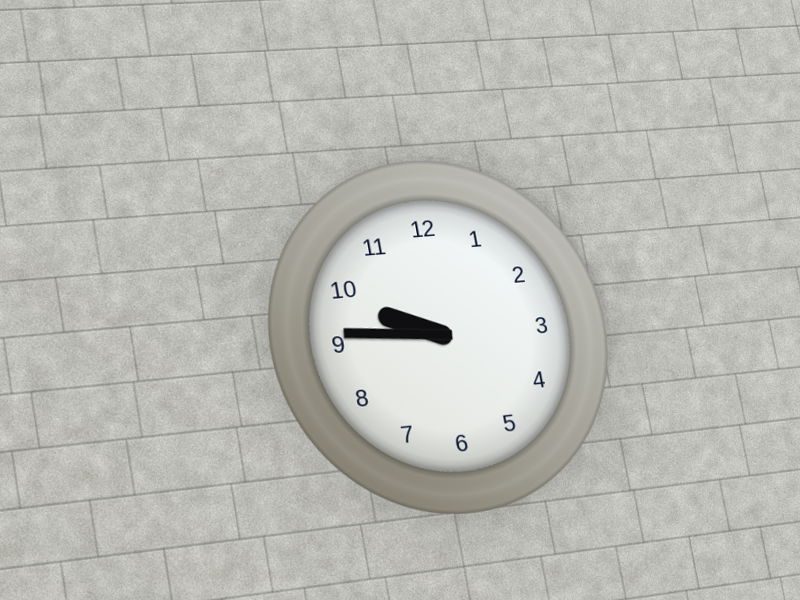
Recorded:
{"hour": 9, "minute": 46}
